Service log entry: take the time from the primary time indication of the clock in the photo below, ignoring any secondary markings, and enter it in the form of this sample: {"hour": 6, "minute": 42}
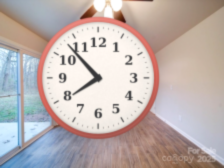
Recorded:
{"hour": 7, "minute": 53}
